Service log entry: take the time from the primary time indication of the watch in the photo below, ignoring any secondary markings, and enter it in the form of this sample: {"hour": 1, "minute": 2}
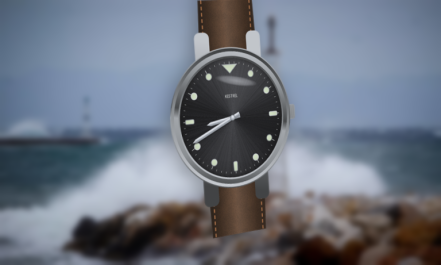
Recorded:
{"hour": 8, "minute": 41}
